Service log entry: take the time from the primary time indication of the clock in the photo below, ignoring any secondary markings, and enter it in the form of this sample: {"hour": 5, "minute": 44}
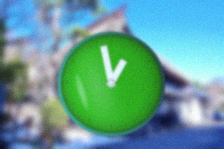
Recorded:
{"hour": 12, "minute": 58}
